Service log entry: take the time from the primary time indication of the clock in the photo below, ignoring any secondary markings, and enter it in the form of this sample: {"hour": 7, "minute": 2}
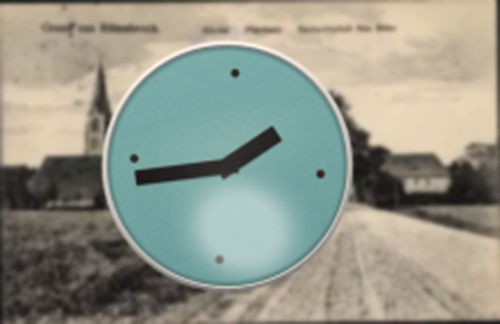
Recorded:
{"hour": 1, "minute": 43}
